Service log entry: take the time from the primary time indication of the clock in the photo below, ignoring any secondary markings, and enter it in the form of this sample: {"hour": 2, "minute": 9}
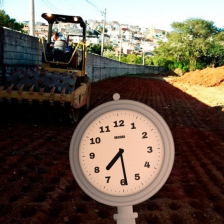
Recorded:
{"hour": 7, "minute": 29}
